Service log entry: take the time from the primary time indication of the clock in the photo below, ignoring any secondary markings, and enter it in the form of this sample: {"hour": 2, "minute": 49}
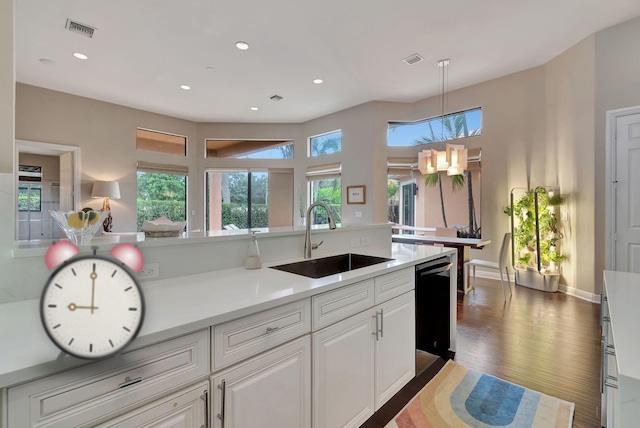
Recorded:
{"hour": 9, "minute": 0}
